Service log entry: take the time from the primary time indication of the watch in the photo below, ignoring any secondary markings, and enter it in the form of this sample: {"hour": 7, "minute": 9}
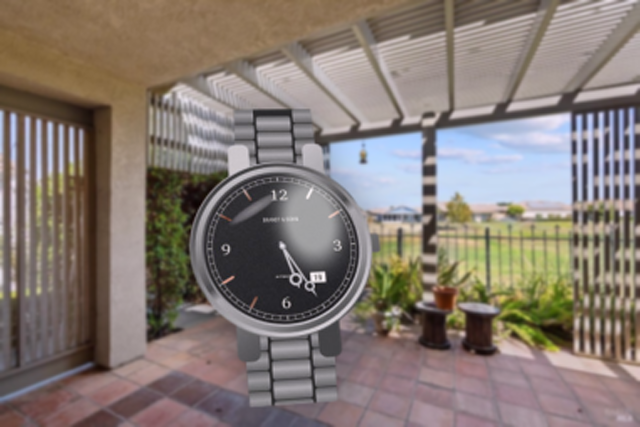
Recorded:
{"hour": 5, "minute": 25}
